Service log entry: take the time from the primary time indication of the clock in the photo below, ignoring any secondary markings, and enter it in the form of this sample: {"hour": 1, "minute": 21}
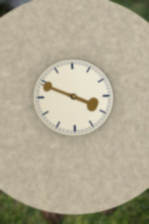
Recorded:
{"hour": 3, "minute": 49}
